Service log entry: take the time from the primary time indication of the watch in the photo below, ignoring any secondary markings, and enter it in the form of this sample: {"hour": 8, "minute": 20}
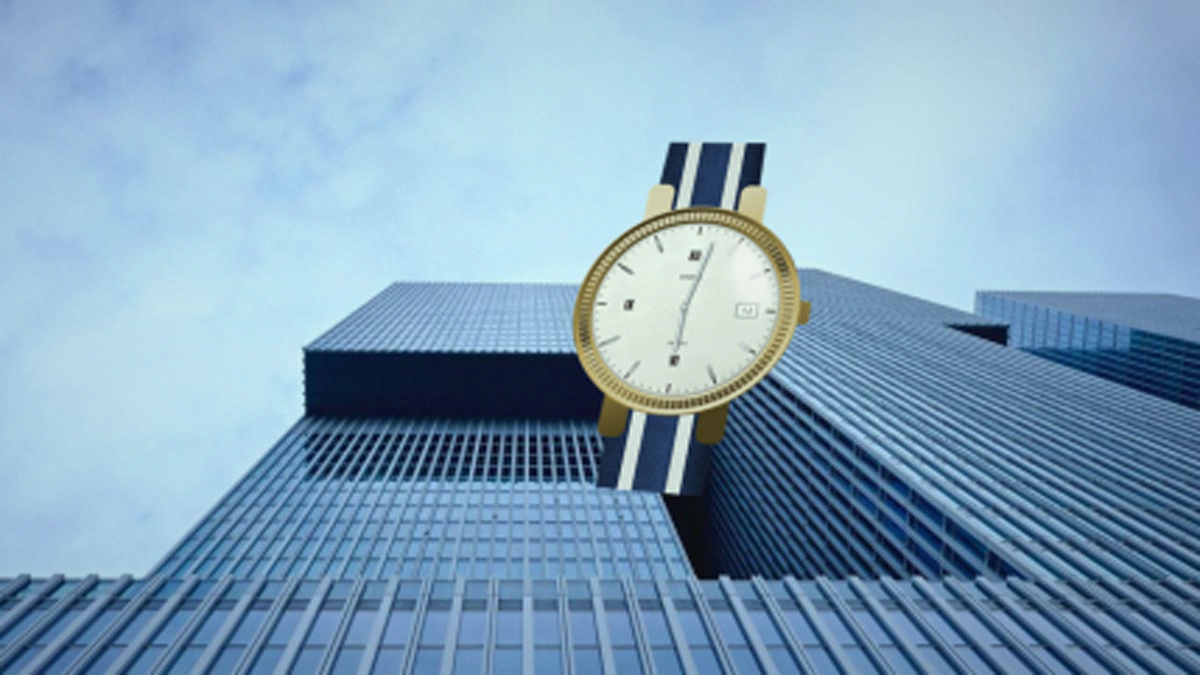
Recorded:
{"hour": 6, "minute": 2}
